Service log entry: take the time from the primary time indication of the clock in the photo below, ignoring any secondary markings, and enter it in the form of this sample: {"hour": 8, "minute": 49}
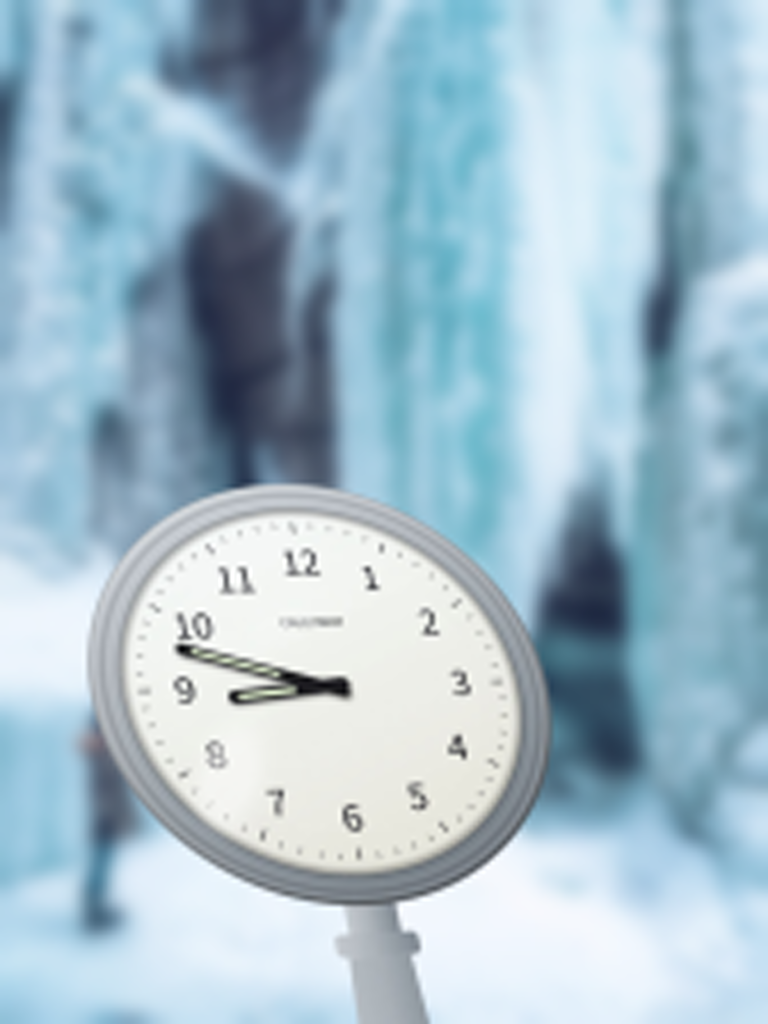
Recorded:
{"hour": 8, "minute": 48}
